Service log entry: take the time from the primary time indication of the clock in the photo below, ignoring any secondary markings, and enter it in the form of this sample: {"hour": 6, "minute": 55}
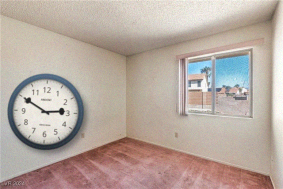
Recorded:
{"hour": 2, "minute": 50}
